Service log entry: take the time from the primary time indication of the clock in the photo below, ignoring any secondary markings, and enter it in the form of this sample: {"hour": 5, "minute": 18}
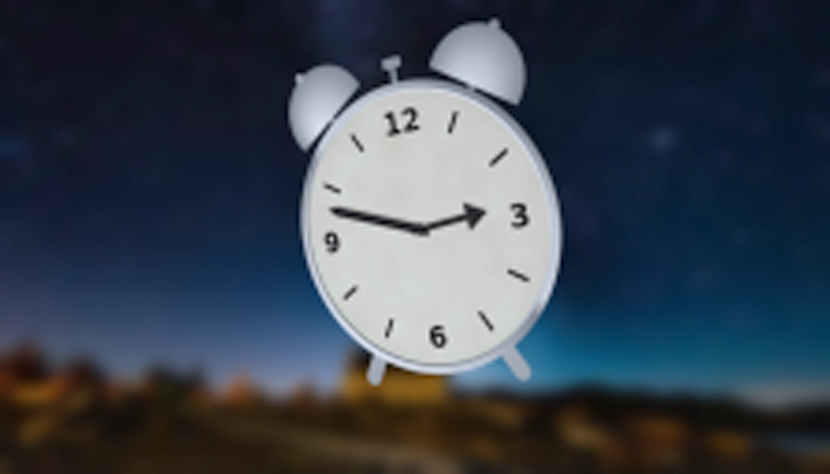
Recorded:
{"hour": 2, "minute": 48}
